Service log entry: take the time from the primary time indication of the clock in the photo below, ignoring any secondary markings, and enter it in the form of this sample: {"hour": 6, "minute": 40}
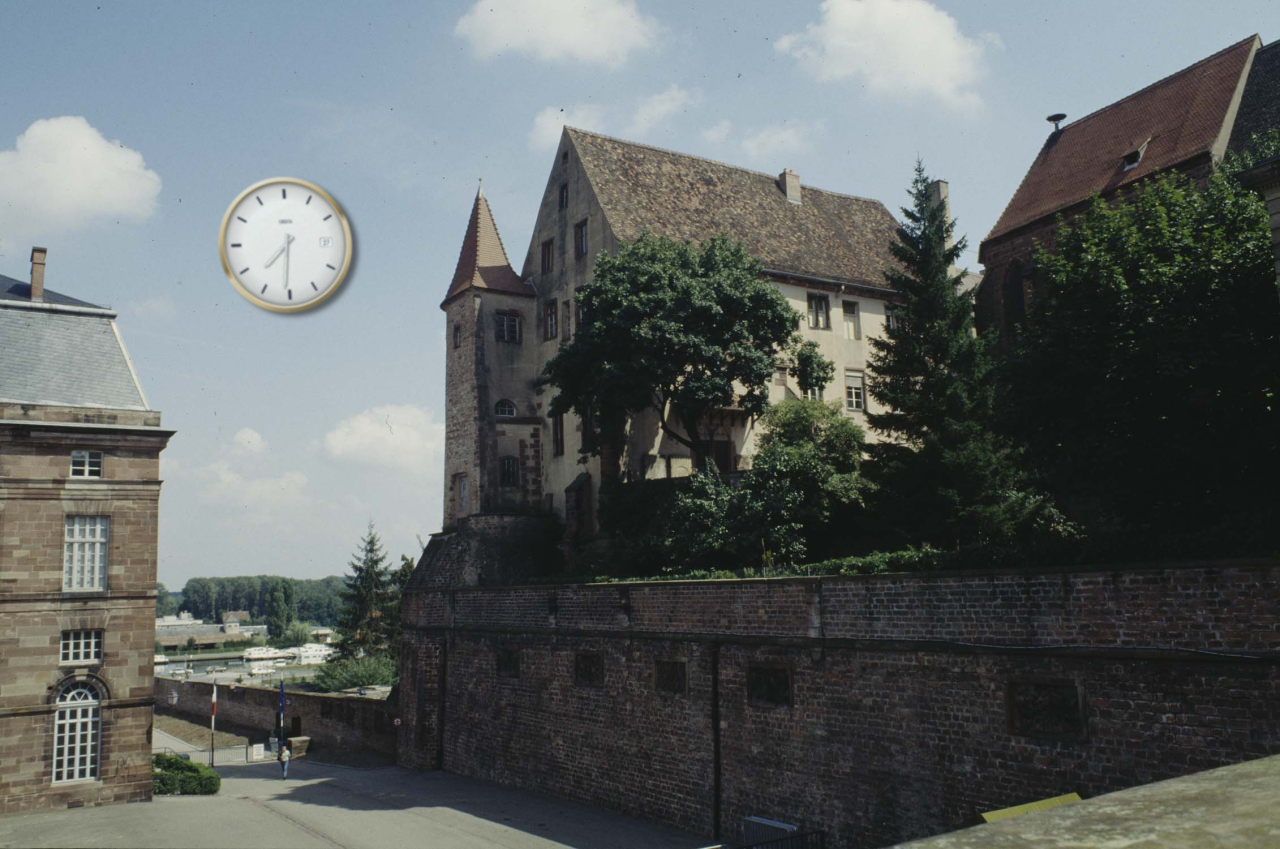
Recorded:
{"hour": 7, "minute": 31}
